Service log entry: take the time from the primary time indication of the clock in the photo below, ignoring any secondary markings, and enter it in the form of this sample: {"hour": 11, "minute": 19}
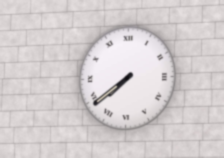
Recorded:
{"hour": 7, "minute": 39}
